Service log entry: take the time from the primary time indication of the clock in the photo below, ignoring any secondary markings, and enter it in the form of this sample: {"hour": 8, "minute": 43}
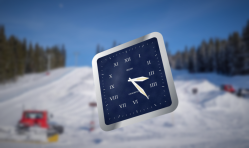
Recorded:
{"hour": 3, "minute": 25}
